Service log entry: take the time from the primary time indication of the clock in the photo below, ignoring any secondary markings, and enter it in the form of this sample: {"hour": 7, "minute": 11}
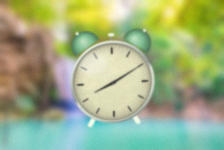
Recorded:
{"hour": 8, "minute": 10}
